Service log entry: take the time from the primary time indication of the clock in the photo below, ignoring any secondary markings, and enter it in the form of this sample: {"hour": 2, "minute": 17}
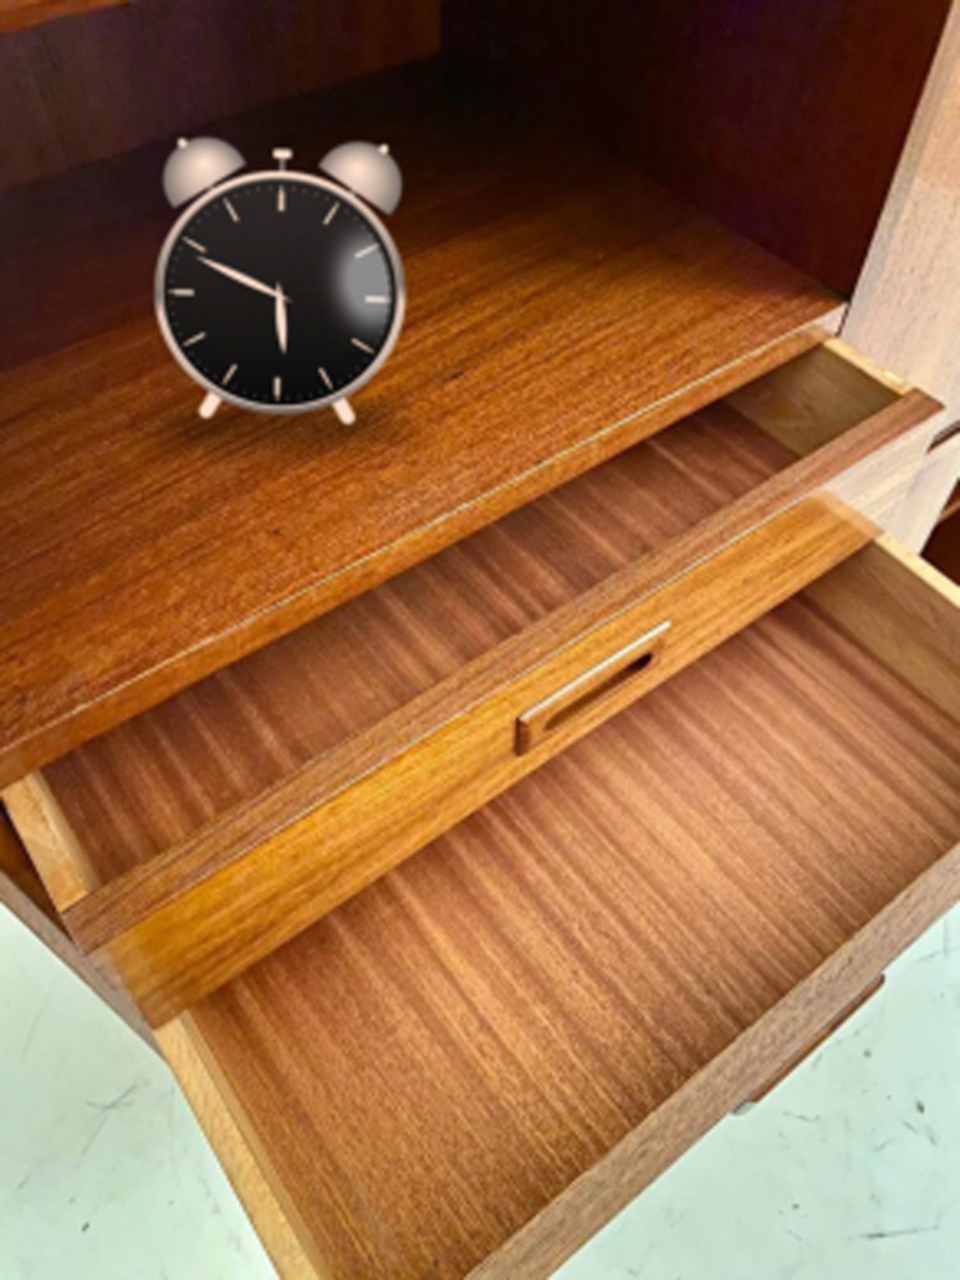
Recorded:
{"hour": 5, "minute": 49}
